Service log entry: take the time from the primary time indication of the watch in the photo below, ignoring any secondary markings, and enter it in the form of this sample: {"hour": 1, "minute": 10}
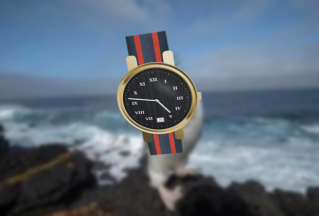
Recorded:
{"hour": 4, "minute": 47}
